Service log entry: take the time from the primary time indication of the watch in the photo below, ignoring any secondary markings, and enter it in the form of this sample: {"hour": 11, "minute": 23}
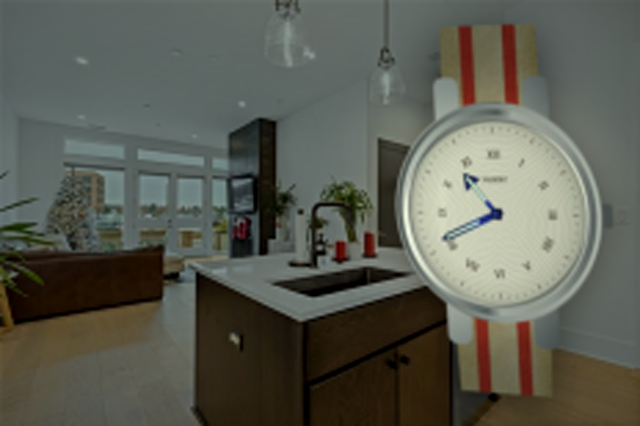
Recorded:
{"hour": 10, "minute": 41}
